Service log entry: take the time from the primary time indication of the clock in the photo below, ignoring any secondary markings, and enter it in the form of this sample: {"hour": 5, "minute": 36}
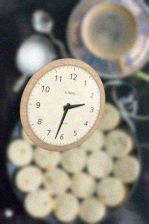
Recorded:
{"hour": 2, "minute": 32}
